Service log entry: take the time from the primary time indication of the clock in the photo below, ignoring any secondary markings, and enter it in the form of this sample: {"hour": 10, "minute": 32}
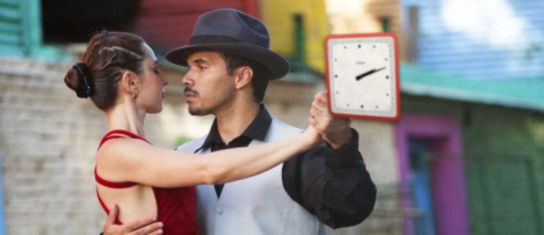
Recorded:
{"hour": 2, "minute": 12}
